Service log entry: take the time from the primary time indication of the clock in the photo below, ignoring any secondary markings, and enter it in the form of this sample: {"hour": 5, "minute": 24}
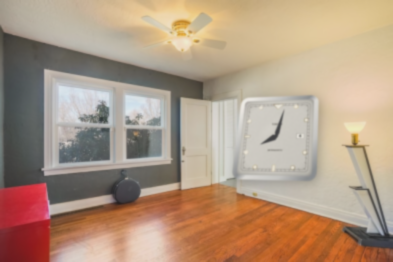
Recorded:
{"hour": 8, "minute": 2}
